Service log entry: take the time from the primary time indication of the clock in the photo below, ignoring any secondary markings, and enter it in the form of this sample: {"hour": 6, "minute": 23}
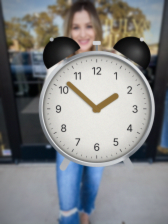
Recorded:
{"hour": 1, "minute": 52}
